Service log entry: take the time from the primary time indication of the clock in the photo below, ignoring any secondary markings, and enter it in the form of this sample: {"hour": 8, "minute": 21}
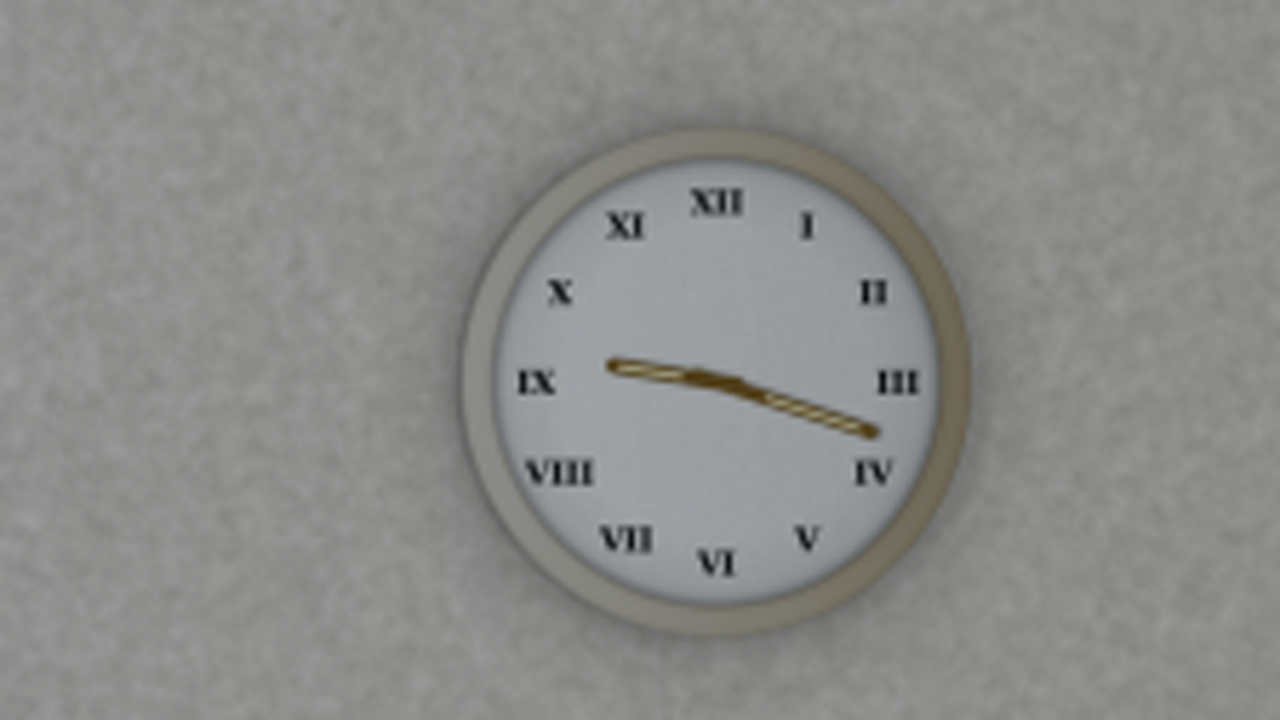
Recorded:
{"hour": 9, "minute": 18}
